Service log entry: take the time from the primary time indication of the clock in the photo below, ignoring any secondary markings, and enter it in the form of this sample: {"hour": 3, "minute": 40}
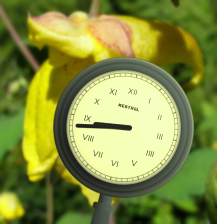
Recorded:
{"hour": 8, "minute": 43}
